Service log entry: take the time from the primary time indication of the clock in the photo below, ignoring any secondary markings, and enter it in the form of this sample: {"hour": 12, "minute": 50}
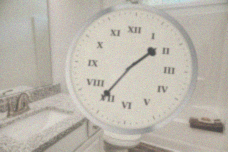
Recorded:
{"hour": 1, "minute": 36}
